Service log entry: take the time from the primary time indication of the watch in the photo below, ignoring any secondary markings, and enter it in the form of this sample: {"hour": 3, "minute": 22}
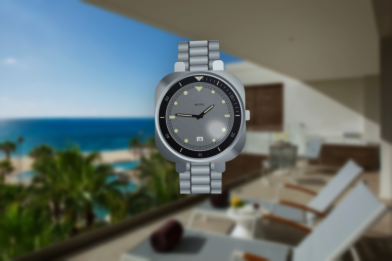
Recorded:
{"hour": 1, "minute": 46}
